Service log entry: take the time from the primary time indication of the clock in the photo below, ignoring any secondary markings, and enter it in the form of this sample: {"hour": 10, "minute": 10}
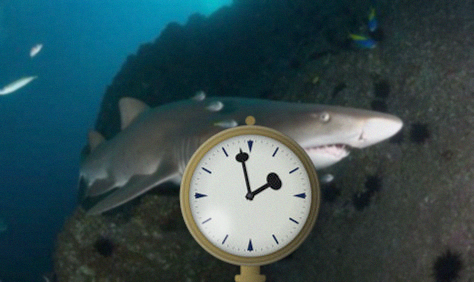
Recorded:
{"hour": 1, "minute": 58}
